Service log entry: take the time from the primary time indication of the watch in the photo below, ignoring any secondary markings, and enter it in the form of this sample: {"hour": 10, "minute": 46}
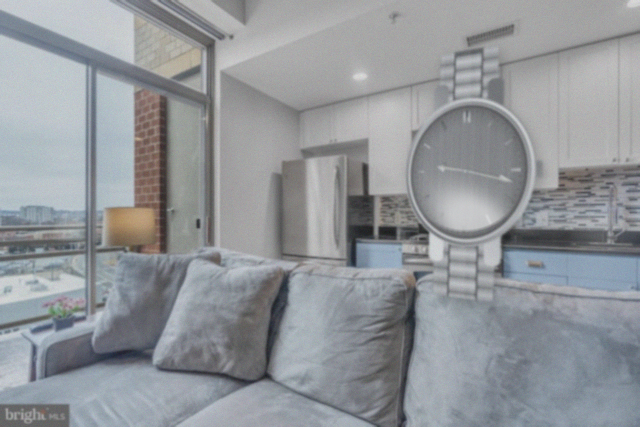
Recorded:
{"hour": 9, "minute": 17}
